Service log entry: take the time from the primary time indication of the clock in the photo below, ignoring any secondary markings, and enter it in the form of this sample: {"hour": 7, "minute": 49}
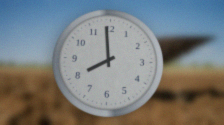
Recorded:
{"hour": 7, "minute": 59}
